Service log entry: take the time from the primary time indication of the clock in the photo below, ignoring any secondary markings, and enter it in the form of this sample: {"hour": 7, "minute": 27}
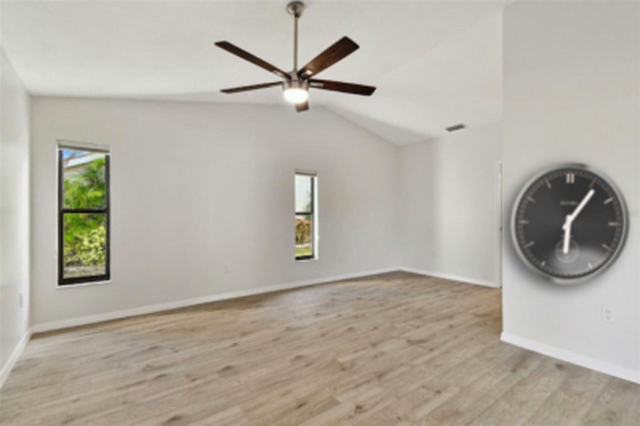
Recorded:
{"hour": 6, "minute": 6}
